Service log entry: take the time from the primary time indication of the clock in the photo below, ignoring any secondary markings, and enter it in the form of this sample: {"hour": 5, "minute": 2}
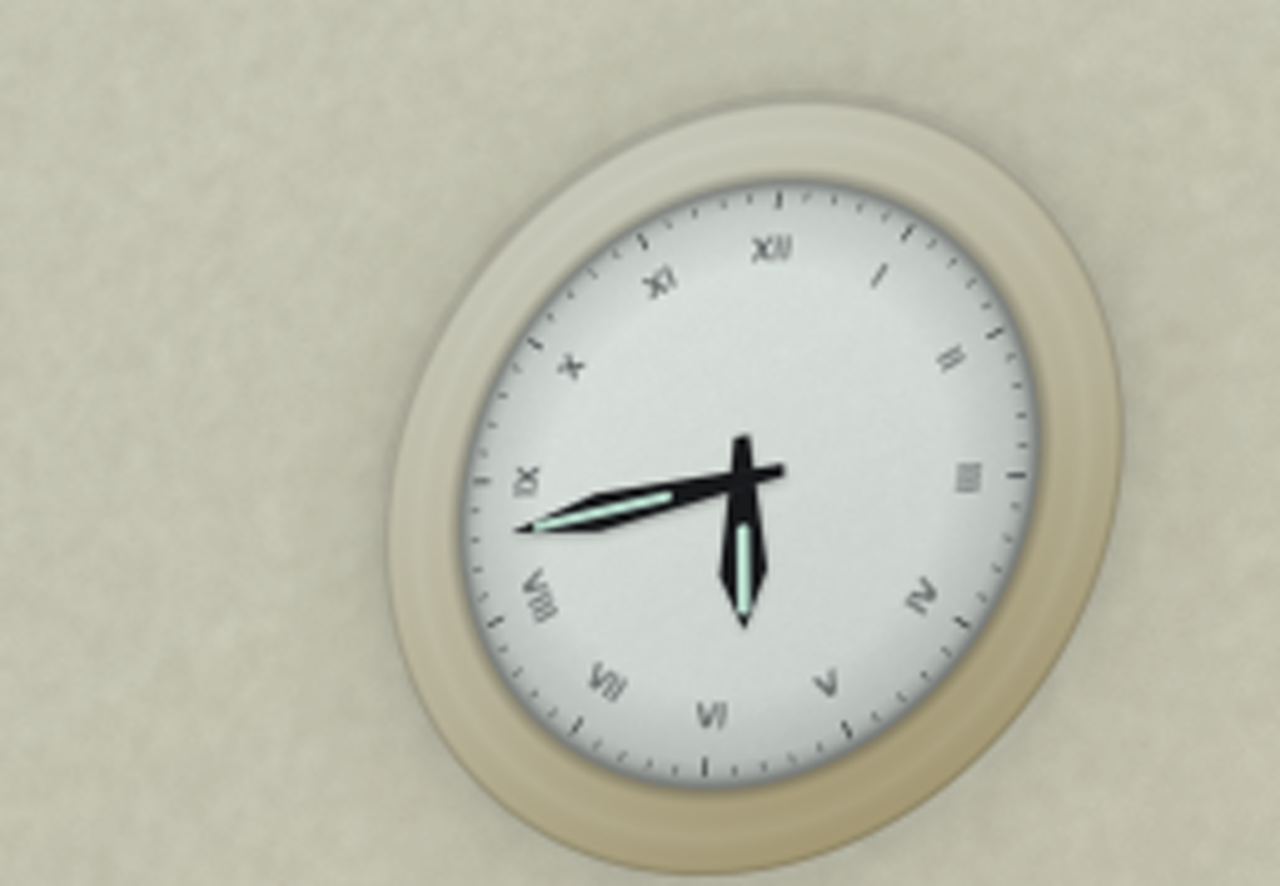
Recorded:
{"hour": 5, "minute": 43}
